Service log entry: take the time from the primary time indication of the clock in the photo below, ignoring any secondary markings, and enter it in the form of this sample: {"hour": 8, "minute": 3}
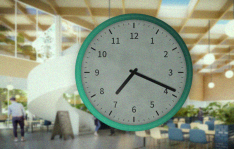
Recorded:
{"hour": 7, "minute": 19}
